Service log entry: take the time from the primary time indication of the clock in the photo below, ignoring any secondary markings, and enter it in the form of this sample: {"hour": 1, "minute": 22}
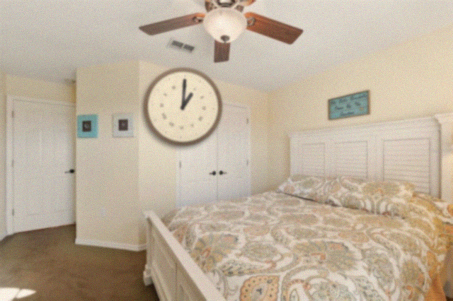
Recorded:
{"hour": 1, "minute": 0}
